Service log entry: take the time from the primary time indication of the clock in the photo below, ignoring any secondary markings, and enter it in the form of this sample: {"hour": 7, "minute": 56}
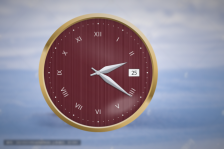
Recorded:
{"hour": 2, "minute": 21}
